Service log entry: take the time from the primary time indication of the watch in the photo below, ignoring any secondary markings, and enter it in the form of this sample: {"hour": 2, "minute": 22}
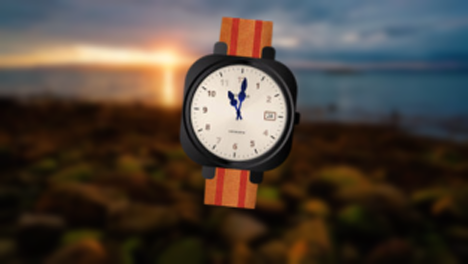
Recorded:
{"hour": 11, "minute": 1}
